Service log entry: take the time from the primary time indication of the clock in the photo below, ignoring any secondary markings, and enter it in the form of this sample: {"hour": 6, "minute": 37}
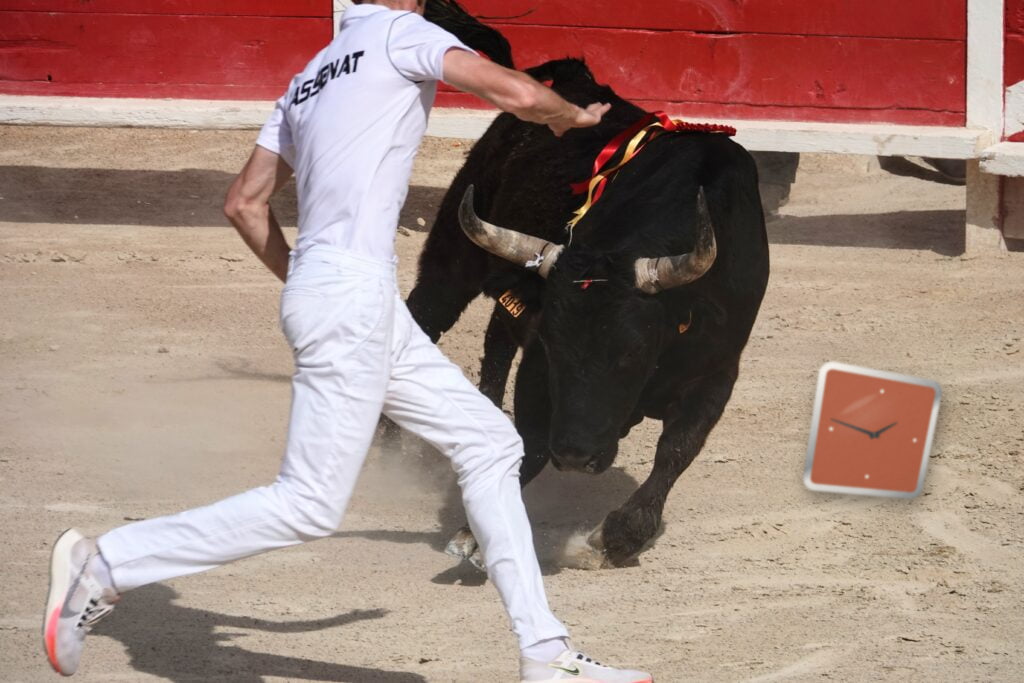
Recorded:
{"hour": 1, "minute": 47}
